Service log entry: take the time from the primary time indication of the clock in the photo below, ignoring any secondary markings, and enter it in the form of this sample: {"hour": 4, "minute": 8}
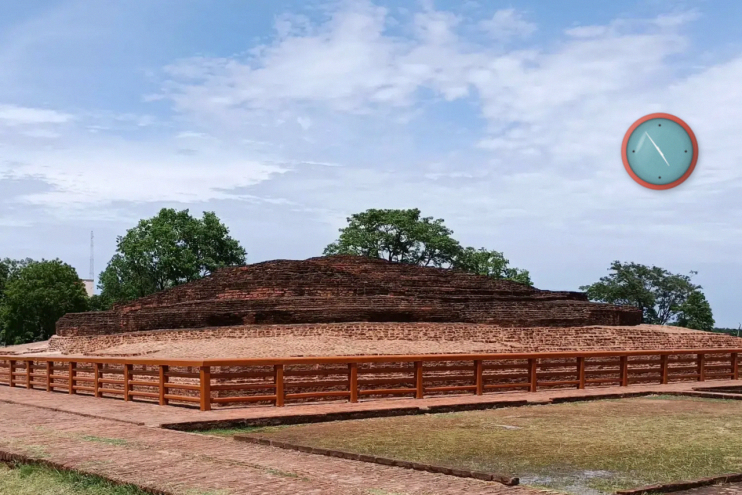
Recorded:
{"hour": 4, "minute": 54}
